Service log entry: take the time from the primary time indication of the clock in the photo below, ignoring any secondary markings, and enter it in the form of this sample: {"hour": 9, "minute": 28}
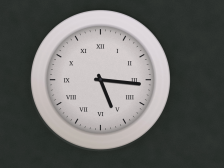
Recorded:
{"hour": 5, "minute": 16}
